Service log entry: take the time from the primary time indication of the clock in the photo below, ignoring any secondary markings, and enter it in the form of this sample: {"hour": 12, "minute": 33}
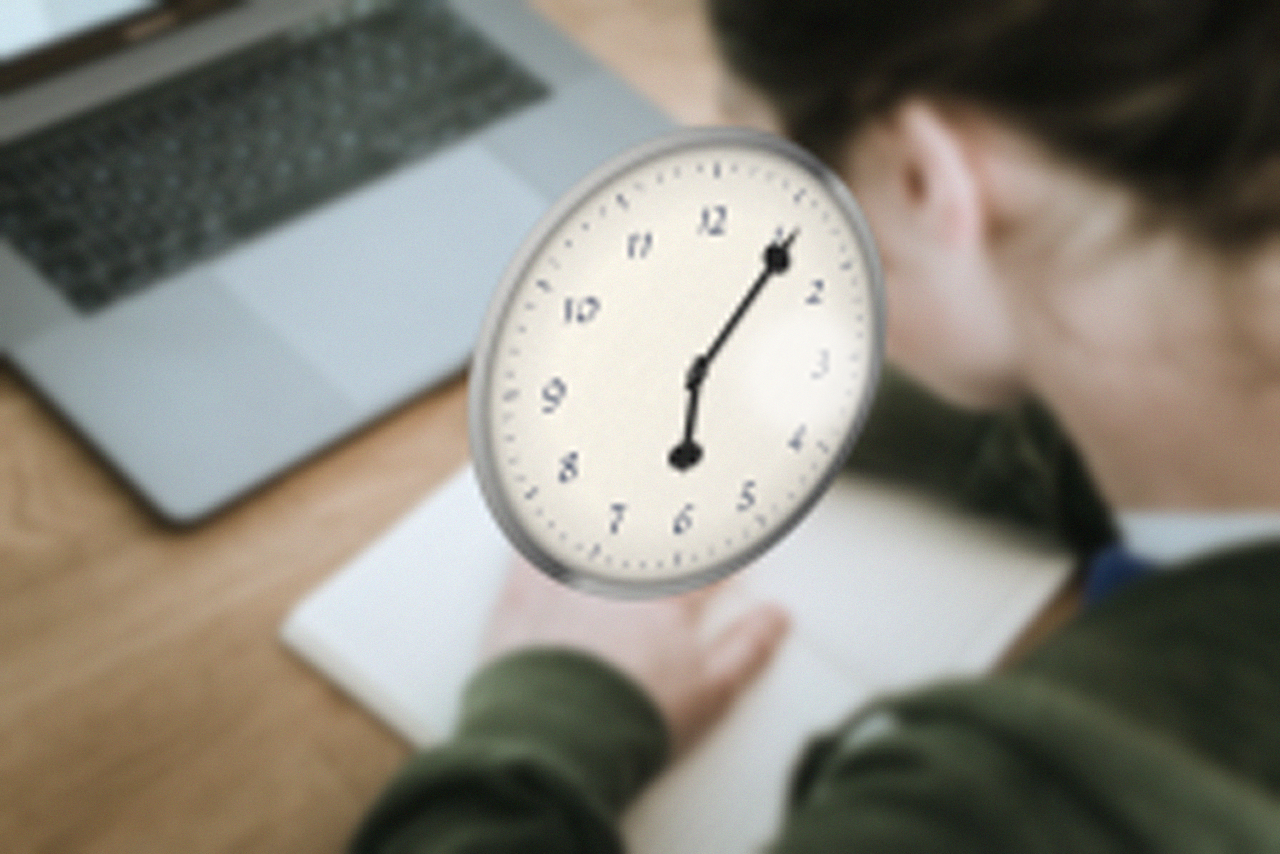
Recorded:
{"hour": 6, "minute": 6}
